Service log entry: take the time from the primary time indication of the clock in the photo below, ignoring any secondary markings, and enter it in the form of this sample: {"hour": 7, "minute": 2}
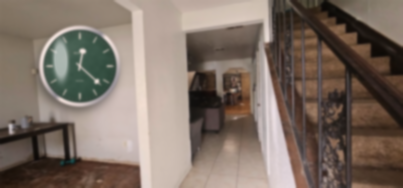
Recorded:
{"hour": 12, "minute": 22}
